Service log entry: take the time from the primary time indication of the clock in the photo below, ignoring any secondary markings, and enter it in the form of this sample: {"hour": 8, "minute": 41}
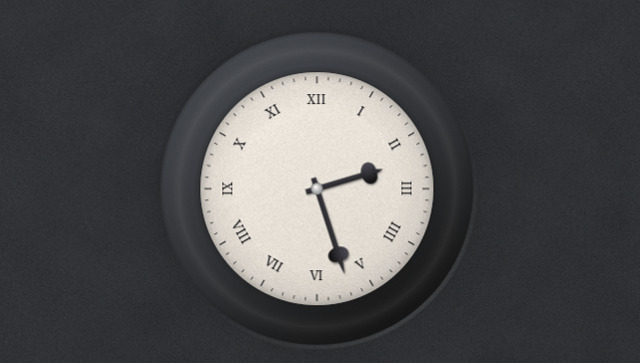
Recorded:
{"hour": 2, "minute": 27}
